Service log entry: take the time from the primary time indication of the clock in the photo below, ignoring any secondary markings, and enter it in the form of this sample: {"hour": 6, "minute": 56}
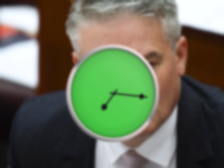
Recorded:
{"hour": 7, "minute": 16}
